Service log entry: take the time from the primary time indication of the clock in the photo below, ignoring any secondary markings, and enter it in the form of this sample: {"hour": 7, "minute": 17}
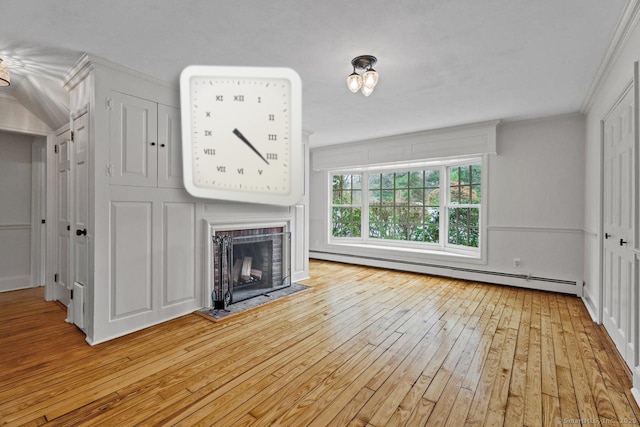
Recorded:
{"hour": 4, "minute": 22}
